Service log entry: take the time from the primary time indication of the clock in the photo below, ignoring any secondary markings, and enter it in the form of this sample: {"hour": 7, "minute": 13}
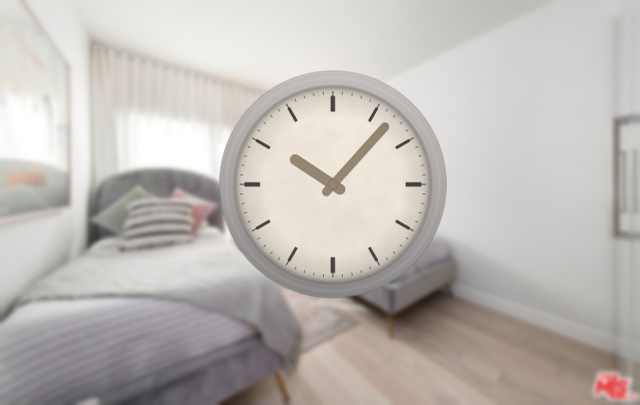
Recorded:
{"hour": 10, "minute": 7}
